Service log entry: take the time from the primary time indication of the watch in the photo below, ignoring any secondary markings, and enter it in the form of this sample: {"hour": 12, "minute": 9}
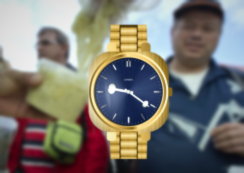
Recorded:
{"hour": 9, "minute": 21}
